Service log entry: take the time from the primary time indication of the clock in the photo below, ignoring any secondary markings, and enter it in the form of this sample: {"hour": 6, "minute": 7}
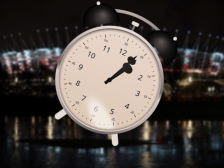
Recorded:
{"hour": 1, "minute": 4}
